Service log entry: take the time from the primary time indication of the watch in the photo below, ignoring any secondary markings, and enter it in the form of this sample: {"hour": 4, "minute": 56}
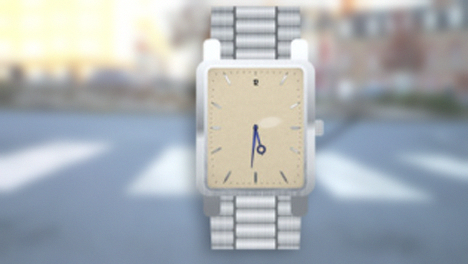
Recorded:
{"hour": 5, "minute": 31}
